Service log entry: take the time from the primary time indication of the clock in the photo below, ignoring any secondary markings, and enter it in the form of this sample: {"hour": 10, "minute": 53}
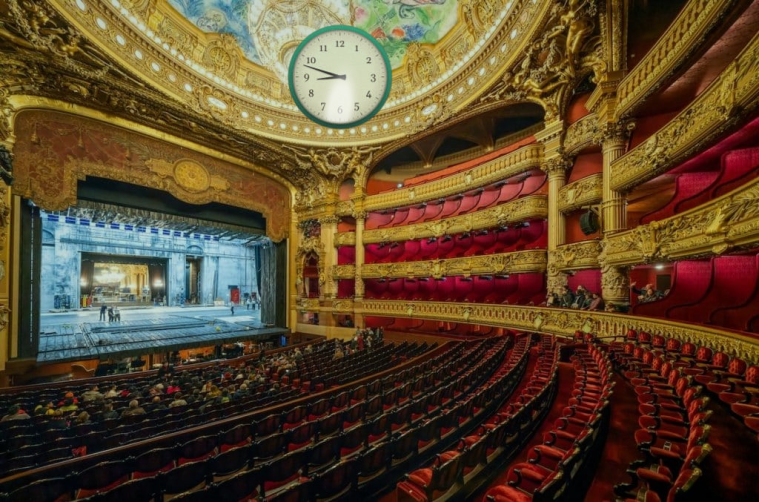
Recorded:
{"hour": 8, "minute": 48}
